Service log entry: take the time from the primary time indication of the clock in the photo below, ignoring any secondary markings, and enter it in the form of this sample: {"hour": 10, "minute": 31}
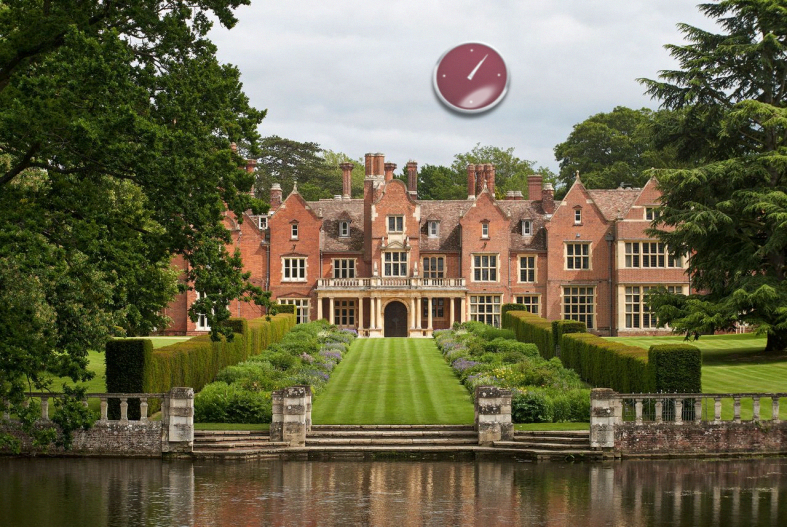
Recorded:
{"hour": 1, "minute": 6}
